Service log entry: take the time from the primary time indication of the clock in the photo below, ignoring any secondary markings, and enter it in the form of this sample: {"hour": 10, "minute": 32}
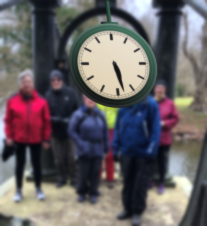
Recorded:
{"hour": 5, "minute": 28}
